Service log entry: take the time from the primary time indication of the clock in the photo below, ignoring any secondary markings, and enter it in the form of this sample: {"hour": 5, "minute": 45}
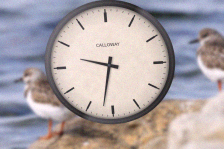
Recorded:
{"hour": 9, "minute": 32}
